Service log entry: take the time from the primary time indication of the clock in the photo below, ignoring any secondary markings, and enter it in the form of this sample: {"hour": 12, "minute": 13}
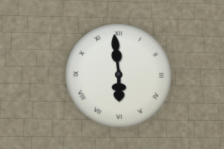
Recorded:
{"hour": 5, "minute": 59}
